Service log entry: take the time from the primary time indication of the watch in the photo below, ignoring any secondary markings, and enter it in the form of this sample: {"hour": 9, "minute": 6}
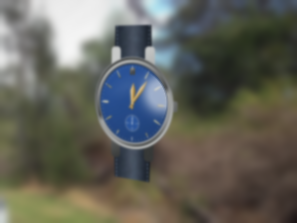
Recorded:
{"hour": 12, "minute": 6}
